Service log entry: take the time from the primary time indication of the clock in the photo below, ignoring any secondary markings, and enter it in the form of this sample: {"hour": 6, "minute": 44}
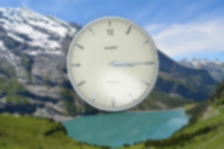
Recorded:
{"hour": 3, "minute": 15}
